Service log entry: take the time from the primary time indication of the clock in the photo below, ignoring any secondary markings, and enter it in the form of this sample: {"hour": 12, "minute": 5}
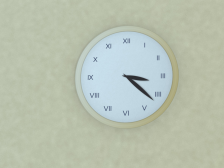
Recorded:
{"hour": 3, "minute": 22}
